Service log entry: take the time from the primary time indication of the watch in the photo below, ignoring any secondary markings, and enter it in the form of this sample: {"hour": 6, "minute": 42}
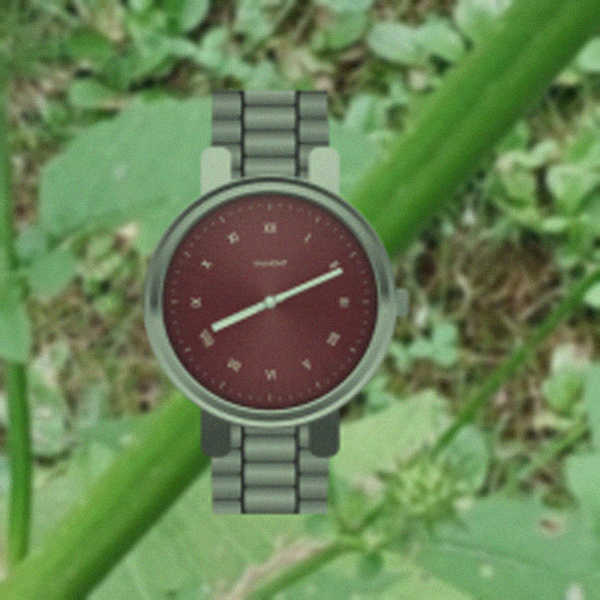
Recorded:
{"hour": 8, "minute": 11}
